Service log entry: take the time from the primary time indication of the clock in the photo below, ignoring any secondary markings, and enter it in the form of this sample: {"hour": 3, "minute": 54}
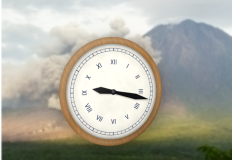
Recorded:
{"hour": 9, "minute": 17}
